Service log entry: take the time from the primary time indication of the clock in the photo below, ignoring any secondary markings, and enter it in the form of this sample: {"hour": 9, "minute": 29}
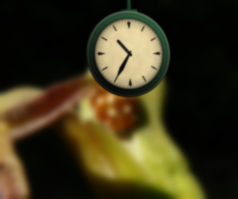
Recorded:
{"hour": 10, "minute": 35}
